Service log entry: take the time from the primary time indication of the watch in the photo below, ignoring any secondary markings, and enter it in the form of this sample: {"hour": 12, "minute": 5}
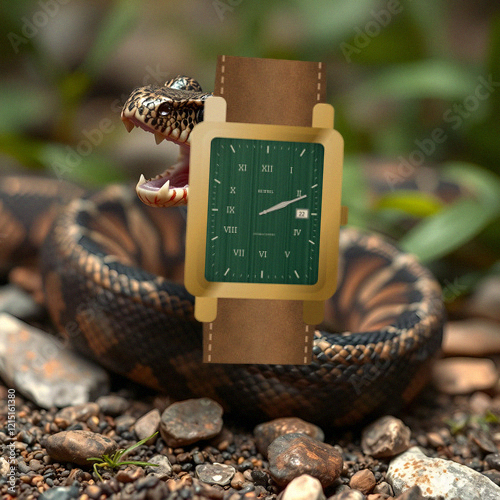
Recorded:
{"hour": 2, "minute": 11}
